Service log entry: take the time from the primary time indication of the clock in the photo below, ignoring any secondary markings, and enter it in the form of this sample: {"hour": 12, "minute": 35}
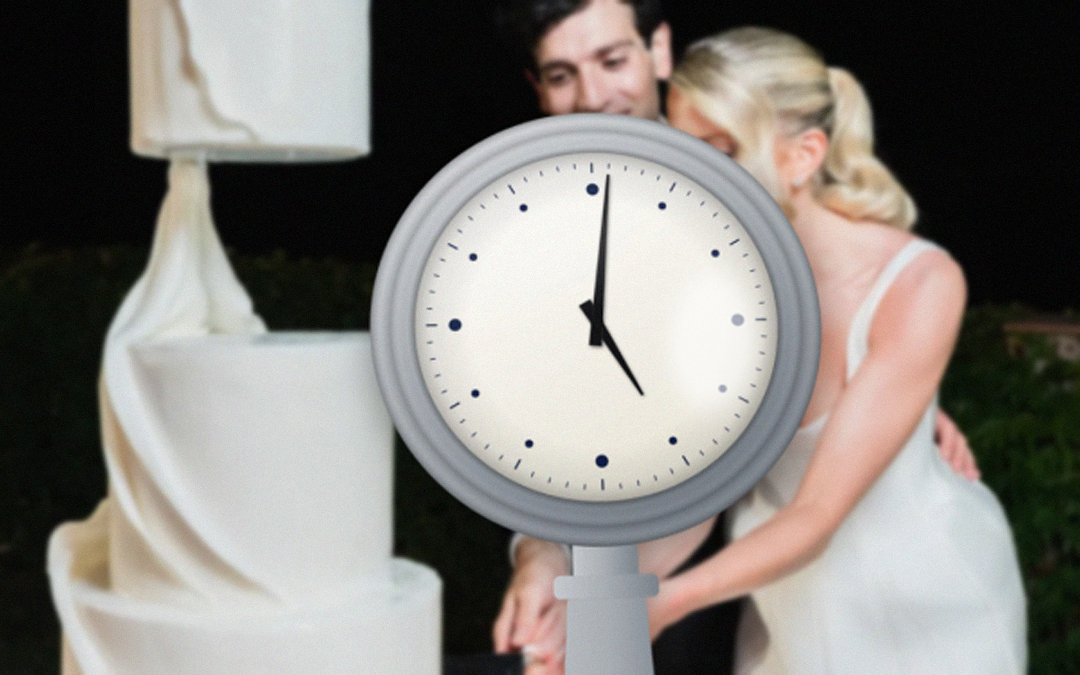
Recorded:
{"hour": 5, "minute": 1}
